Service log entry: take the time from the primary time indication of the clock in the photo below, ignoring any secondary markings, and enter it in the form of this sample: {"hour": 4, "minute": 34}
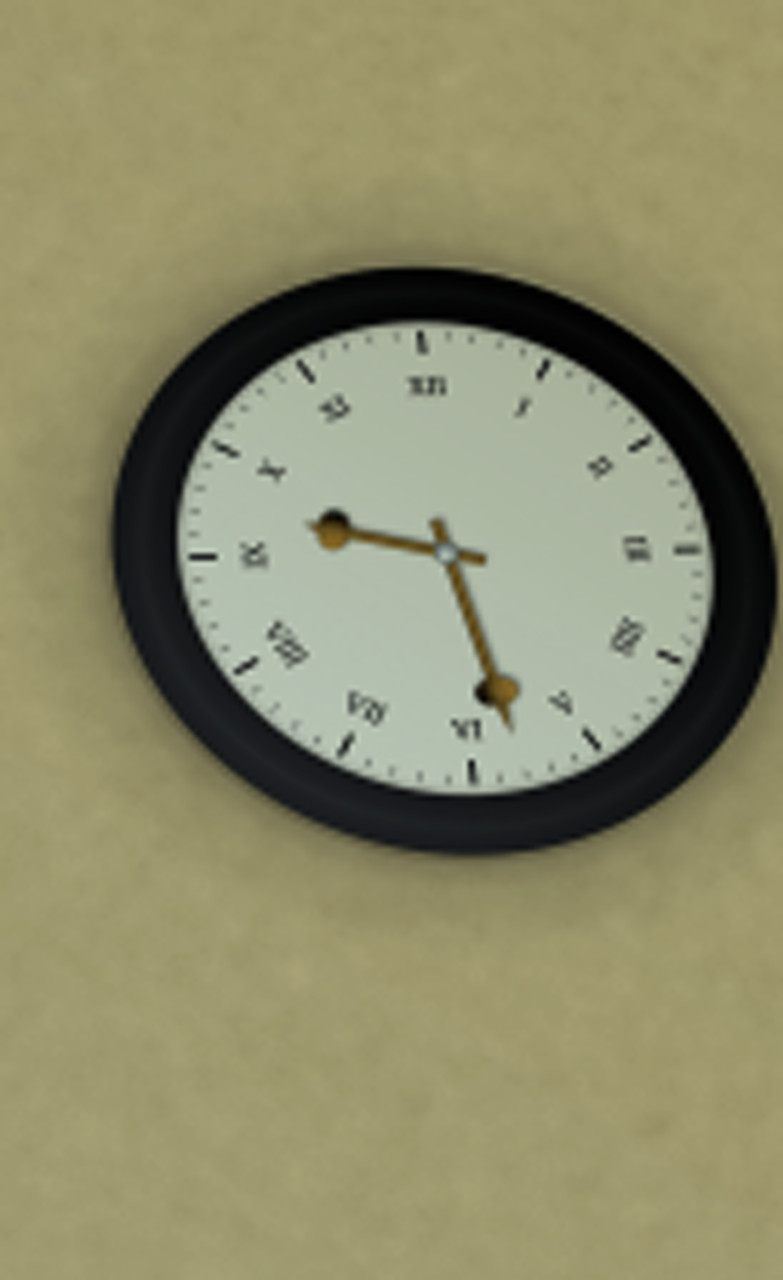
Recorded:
{"hour": 9, "minute": 28}
